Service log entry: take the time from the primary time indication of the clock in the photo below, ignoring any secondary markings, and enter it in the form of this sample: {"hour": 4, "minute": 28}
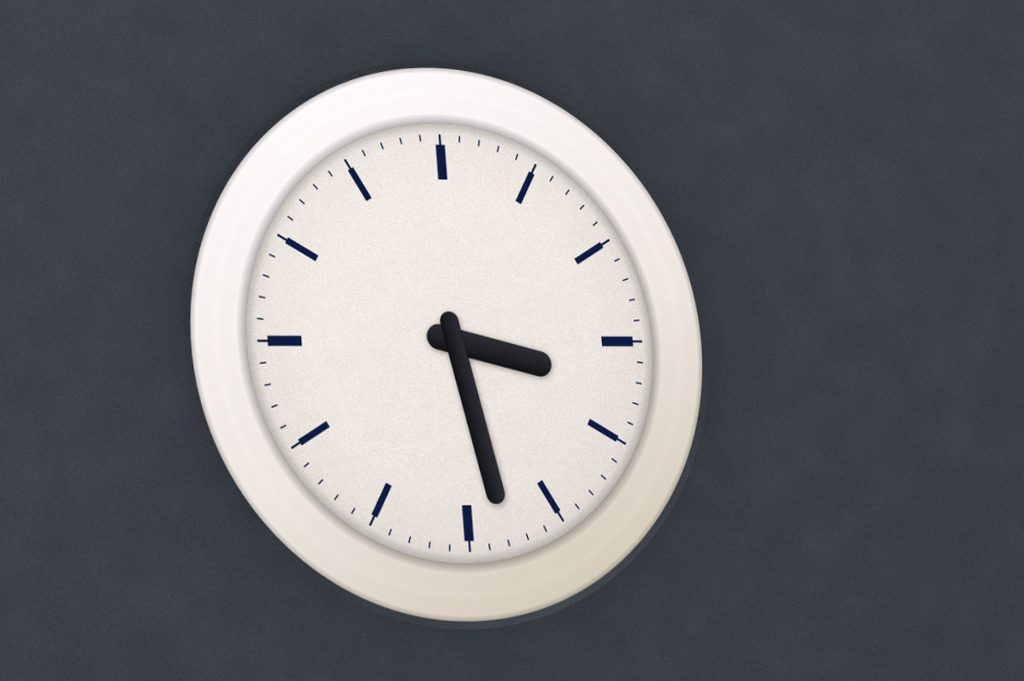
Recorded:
{"hour": 3, "minute": 28}
